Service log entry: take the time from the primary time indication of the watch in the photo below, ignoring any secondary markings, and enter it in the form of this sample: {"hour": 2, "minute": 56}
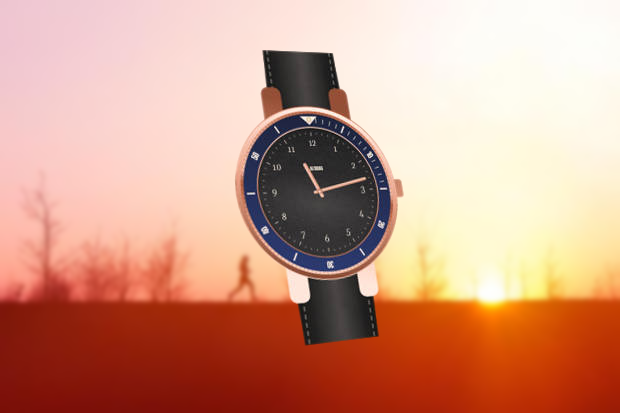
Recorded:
{"hour": 11, "minute": 13}
